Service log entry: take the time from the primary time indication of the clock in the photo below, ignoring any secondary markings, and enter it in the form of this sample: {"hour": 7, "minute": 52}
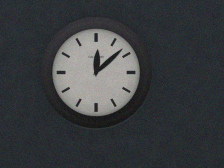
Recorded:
{"hour": 12, "minute": 8}
